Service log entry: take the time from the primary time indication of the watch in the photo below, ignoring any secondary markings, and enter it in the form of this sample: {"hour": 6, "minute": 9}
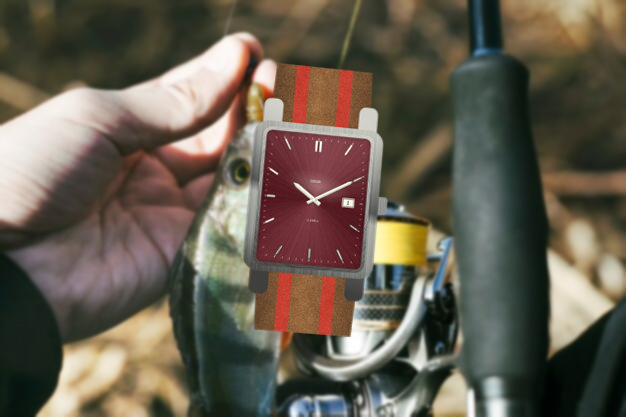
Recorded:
{"hour": 10, "minute": 10}
